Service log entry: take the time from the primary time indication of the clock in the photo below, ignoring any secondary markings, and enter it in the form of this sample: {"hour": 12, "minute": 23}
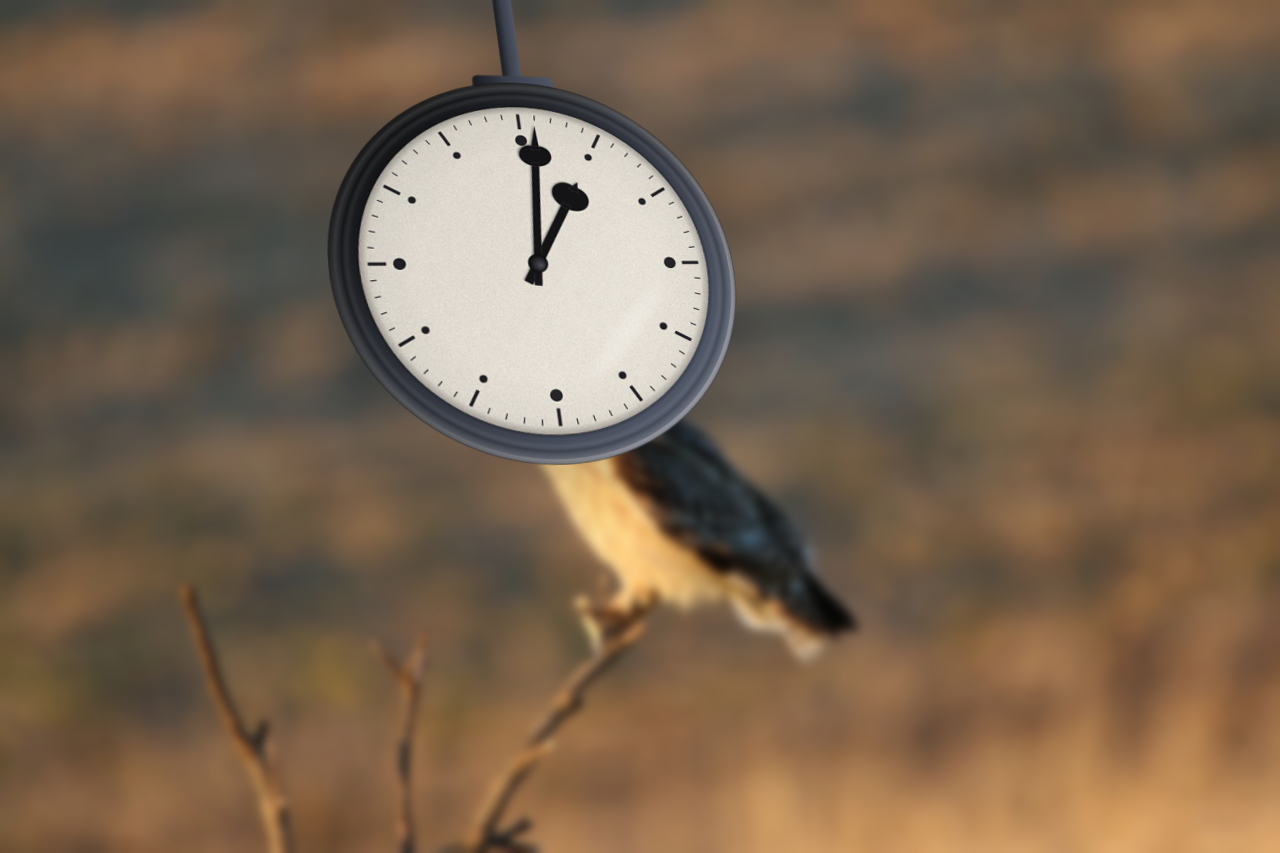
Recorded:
{"hour": 1, "minute": 1}
